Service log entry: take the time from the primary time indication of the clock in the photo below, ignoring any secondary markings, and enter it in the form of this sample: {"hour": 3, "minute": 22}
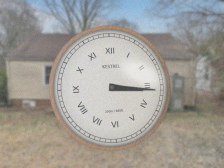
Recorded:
{"hour": 3, "minute": 16}
